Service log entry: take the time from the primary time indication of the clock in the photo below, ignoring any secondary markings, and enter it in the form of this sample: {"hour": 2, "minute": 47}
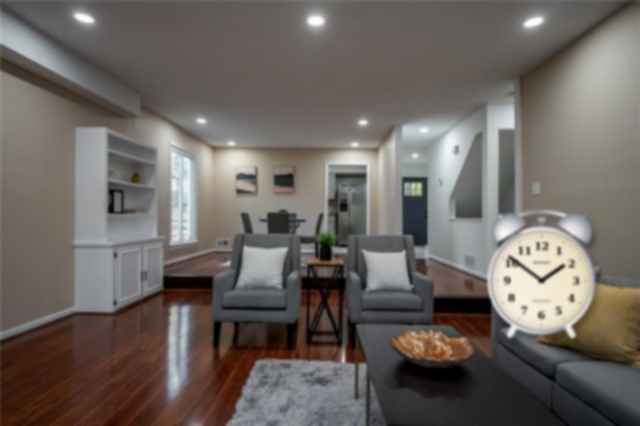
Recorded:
{"hour": 1, "minute": 51}
